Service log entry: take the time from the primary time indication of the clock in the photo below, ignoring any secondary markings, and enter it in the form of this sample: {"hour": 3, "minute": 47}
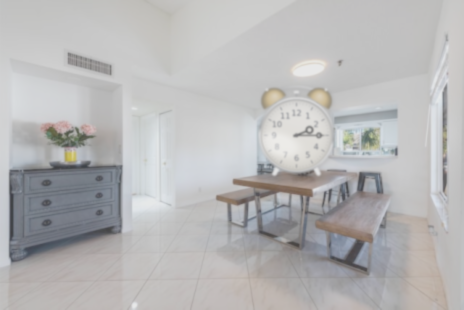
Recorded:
{"hour": 2, "minute": 15}
